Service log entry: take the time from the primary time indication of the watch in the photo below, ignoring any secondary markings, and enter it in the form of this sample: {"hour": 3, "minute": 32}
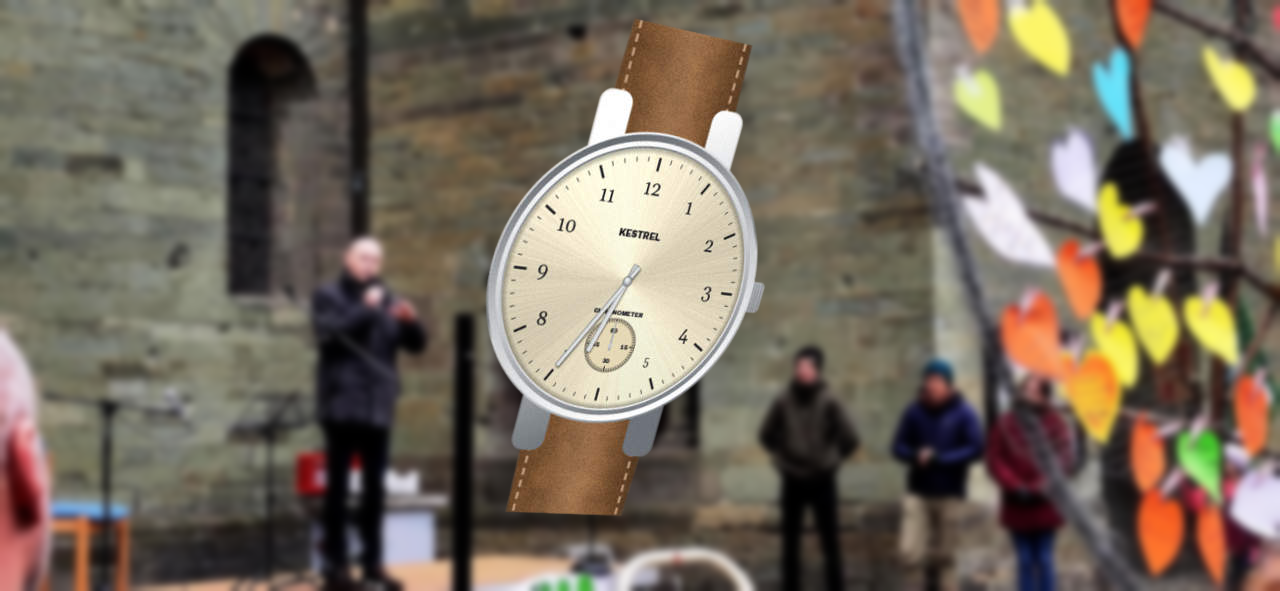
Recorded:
{"hour": 6, "minute": 35}
